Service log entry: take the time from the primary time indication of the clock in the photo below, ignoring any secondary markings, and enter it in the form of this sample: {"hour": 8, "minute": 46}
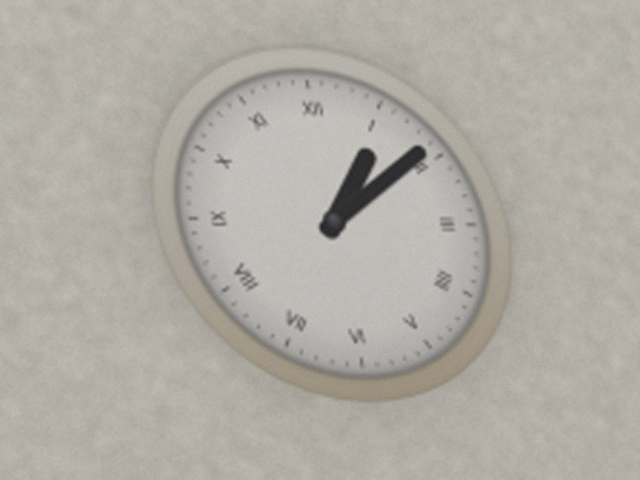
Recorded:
{"hour": 1, "minute": 9}
